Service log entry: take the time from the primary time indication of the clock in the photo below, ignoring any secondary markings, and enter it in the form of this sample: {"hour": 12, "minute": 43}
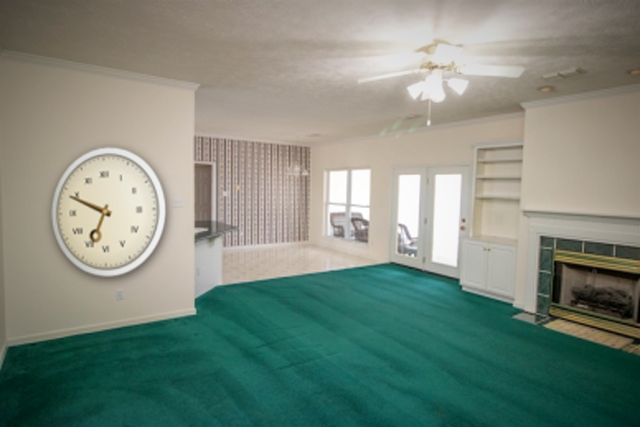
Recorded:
{"hour": 6, "minute": 49}
